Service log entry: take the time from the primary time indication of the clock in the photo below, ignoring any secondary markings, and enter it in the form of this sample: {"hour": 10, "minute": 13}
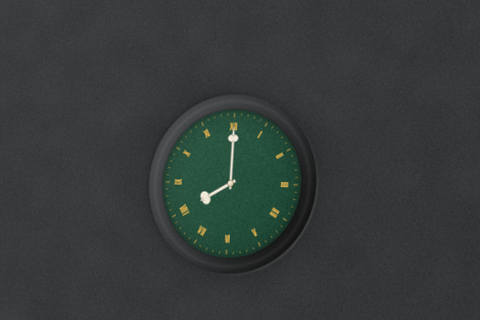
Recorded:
{"hour": 8, "minute": 0}
